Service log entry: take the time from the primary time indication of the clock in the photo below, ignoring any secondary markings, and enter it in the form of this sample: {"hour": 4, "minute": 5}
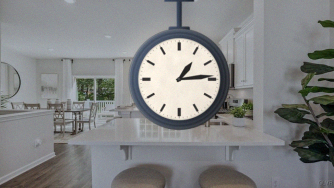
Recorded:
{"hour": 1, "minute": 14}
